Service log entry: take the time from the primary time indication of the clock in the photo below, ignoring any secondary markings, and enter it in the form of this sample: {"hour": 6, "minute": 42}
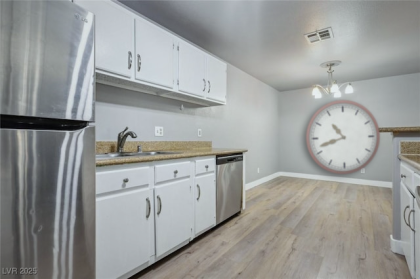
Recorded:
{"hour": 10, "minute": 42}
